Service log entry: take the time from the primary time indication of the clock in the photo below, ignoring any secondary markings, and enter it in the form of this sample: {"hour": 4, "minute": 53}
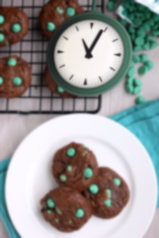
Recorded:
{"hour": 11, "minute": 4}
